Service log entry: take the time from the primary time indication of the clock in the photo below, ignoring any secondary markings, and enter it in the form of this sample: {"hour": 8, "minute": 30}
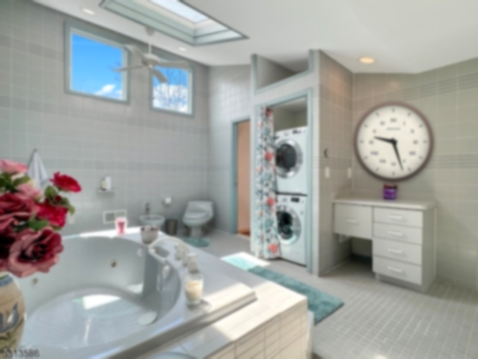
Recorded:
{"hour": 9, "minute": 27}
